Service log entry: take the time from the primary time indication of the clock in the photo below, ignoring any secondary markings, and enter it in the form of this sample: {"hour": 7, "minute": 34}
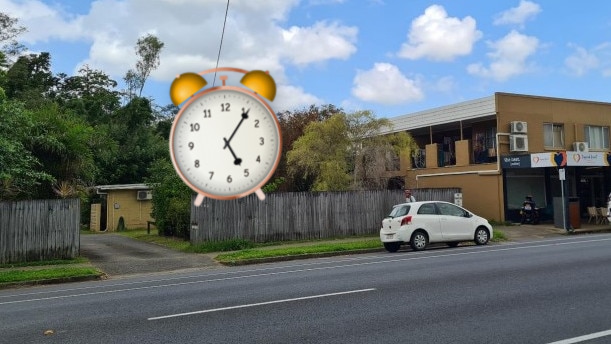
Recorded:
{"hour": 5, "minute": 6}
